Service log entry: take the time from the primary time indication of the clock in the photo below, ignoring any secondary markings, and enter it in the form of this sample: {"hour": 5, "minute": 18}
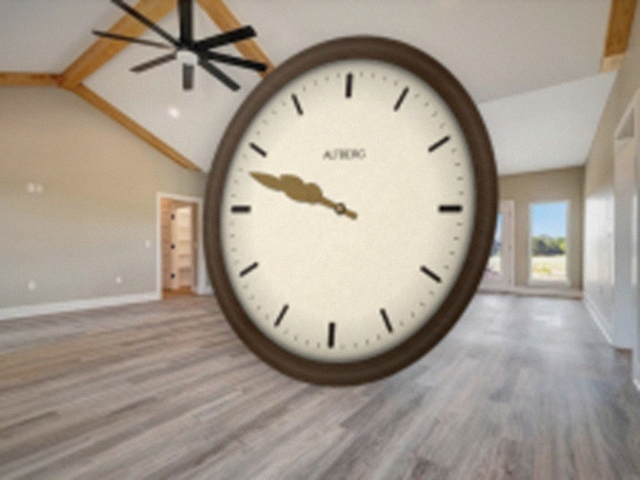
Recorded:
{"hour": 9, "minute": 48}
